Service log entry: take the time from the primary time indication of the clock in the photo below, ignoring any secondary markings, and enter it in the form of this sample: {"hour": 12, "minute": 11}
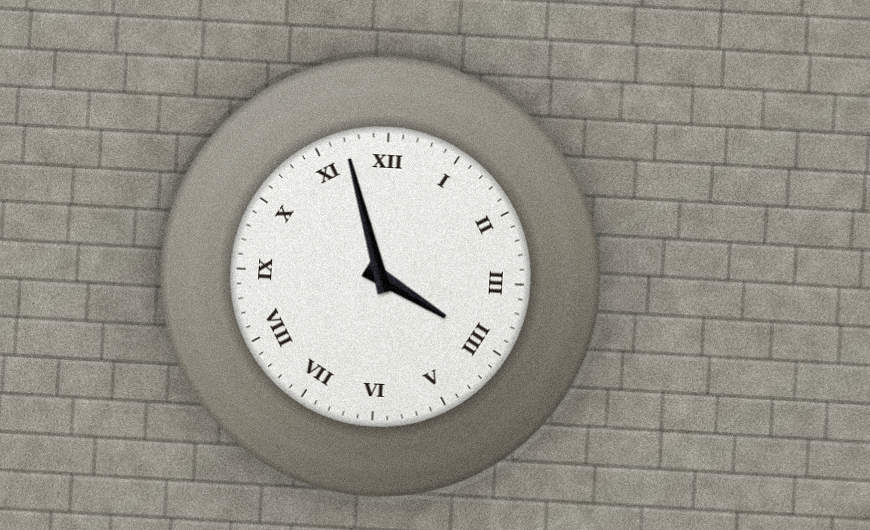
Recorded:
{"hour": 3, "minute": 57}
